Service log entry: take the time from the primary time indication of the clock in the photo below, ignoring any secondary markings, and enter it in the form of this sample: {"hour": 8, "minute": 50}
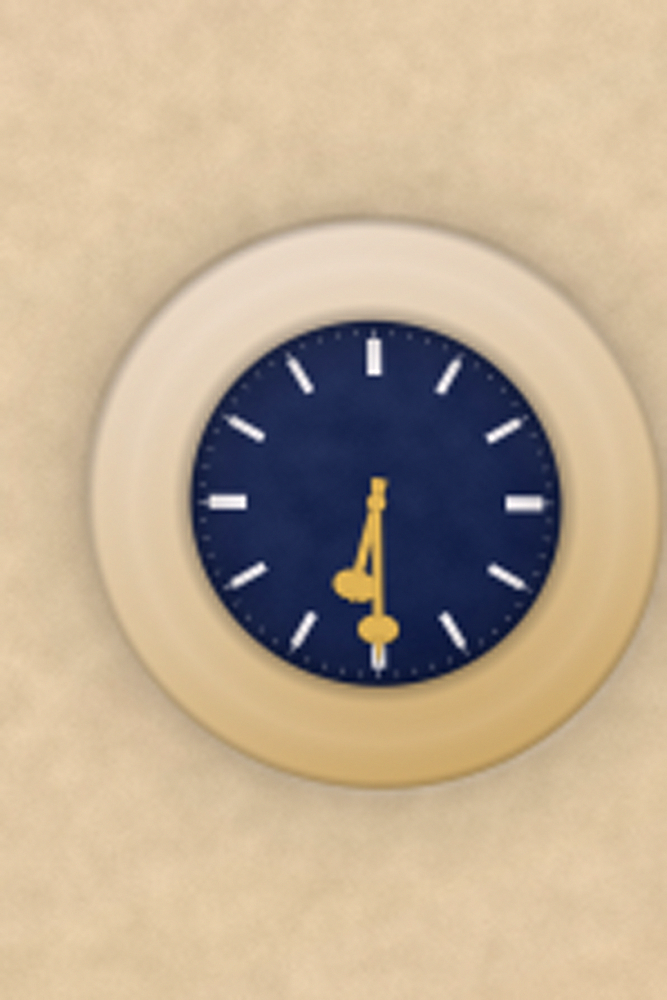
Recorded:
{"hour": 6, "minute": 30}
